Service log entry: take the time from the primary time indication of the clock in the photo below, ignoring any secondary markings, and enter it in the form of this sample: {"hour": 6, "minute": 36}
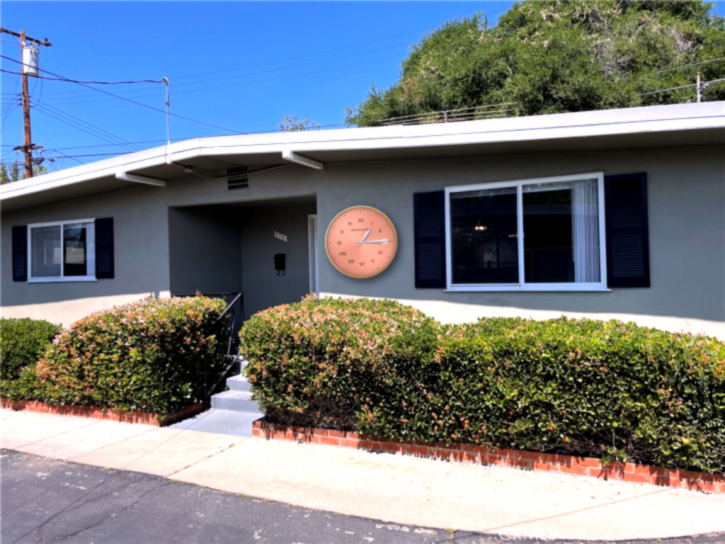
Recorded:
{"hour": 1, "minute": 15}
